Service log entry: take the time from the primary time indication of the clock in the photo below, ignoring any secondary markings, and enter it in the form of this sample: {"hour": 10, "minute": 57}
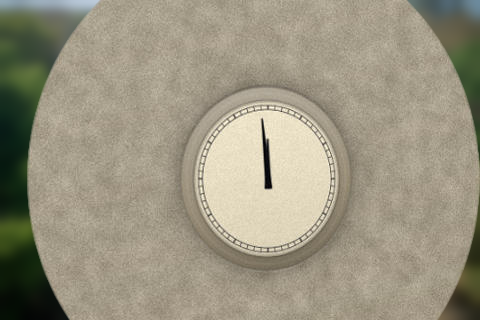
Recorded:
{"hour": 11, "minute": 59}
